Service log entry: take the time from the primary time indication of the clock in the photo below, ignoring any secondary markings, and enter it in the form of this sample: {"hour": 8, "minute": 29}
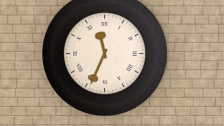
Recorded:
{"hour": 11, "minute": 34}
